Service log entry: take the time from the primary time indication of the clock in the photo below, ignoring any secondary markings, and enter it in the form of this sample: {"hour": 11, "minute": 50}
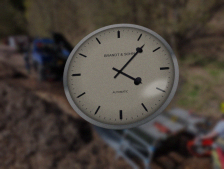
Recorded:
{"hour": 4, "minute": 7}
